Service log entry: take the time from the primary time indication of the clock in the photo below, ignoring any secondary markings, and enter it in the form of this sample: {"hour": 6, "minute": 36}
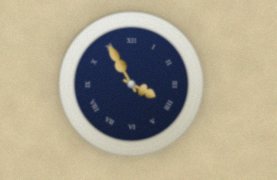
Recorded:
{"hour": 3, "minute": 55}
